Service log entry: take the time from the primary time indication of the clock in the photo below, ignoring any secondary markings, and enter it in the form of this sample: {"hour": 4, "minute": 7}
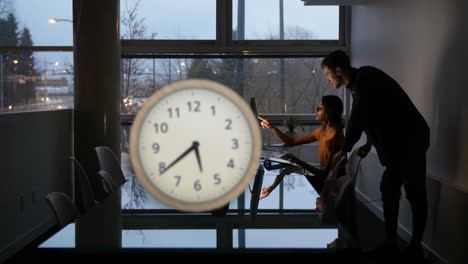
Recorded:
{"hour": 5, "minute": 39}
